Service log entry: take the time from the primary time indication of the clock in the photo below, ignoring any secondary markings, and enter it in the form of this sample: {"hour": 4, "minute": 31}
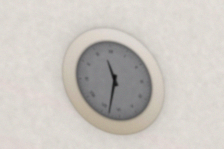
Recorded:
{"hour": 11, "minute": 33}
